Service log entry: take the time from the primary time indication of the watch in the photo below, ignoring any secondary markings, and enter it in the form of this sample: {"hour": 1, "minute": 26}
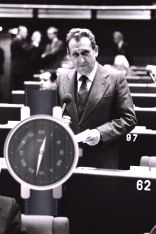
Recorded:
{"hour": 12, "minute": 32}
